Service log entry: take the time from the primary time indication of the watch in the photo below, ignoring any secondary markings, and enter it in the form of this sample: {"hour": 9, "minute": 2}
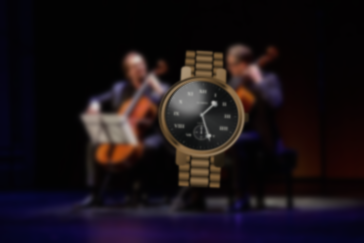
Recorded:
{"hour": 1, "minute": 27}
